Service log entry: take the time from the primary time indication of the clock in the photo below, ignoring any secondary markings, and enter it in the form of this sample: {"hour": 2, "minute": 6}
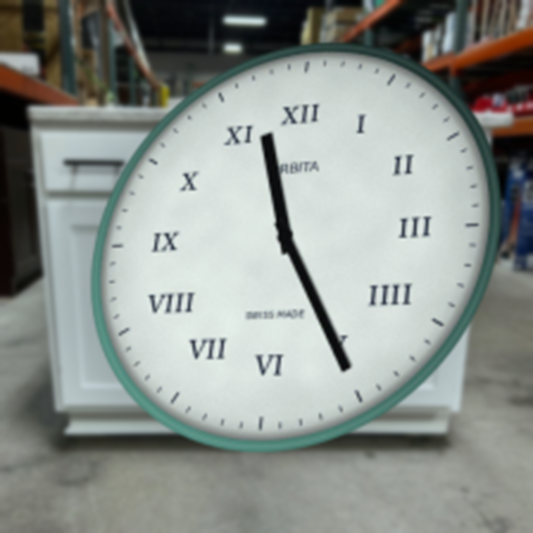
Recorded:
{"hour": 11, "minute": 25}
